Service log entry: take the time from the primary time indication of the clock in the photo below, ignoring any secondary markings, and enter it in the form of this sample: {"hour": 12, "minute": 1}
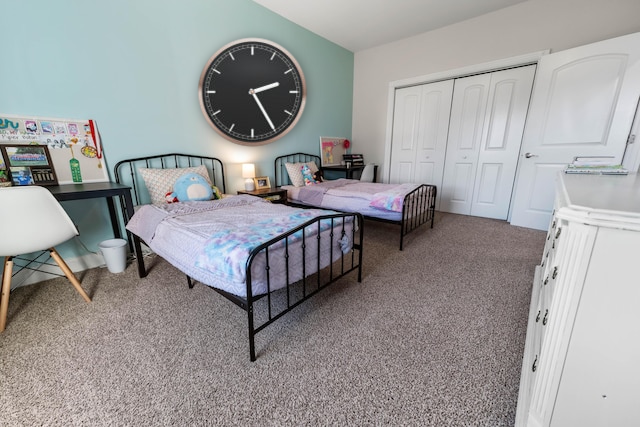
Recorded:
{"hour": 2, "minute": 25}
